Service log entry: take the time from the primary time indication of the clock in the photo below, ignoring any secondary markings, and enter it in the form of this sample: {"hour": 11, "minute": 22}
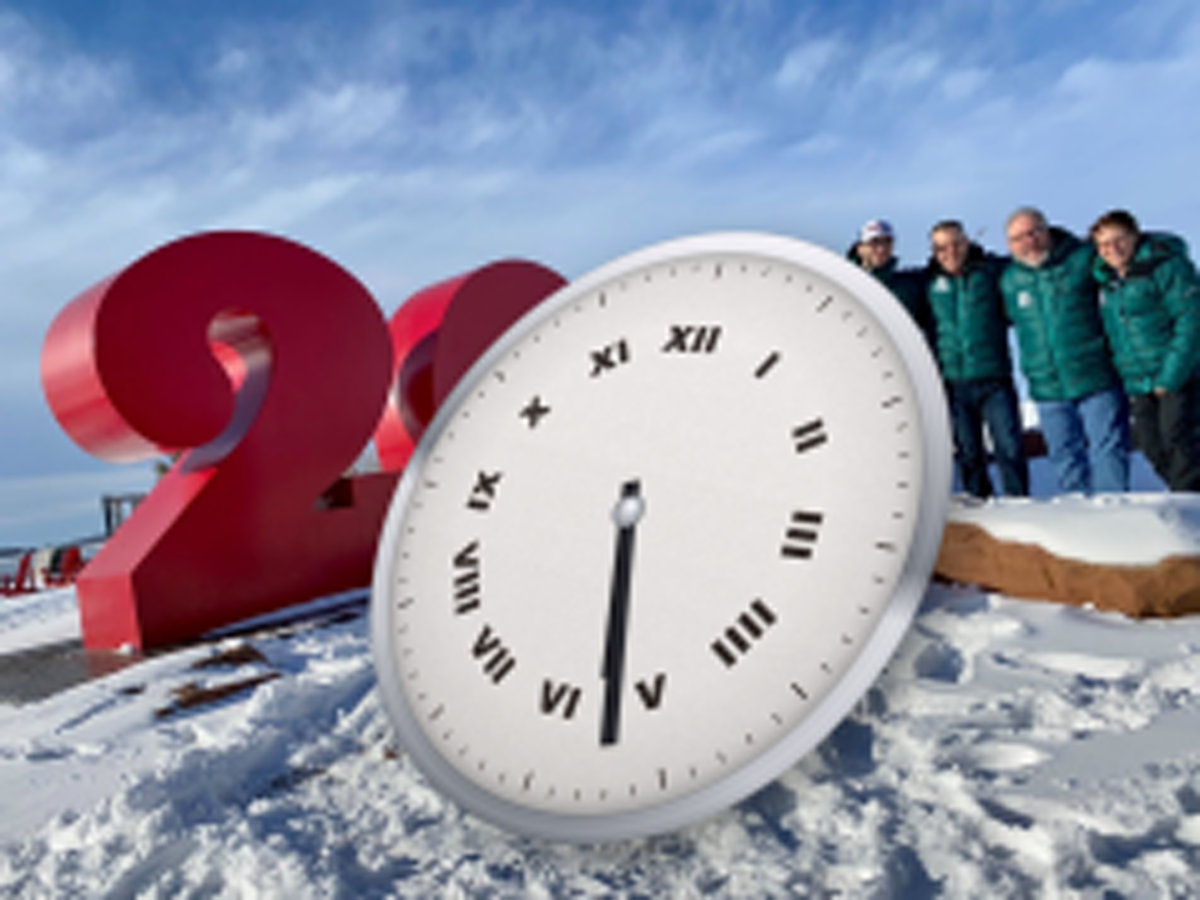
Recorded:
{"hour": 5, "minute": 27}
